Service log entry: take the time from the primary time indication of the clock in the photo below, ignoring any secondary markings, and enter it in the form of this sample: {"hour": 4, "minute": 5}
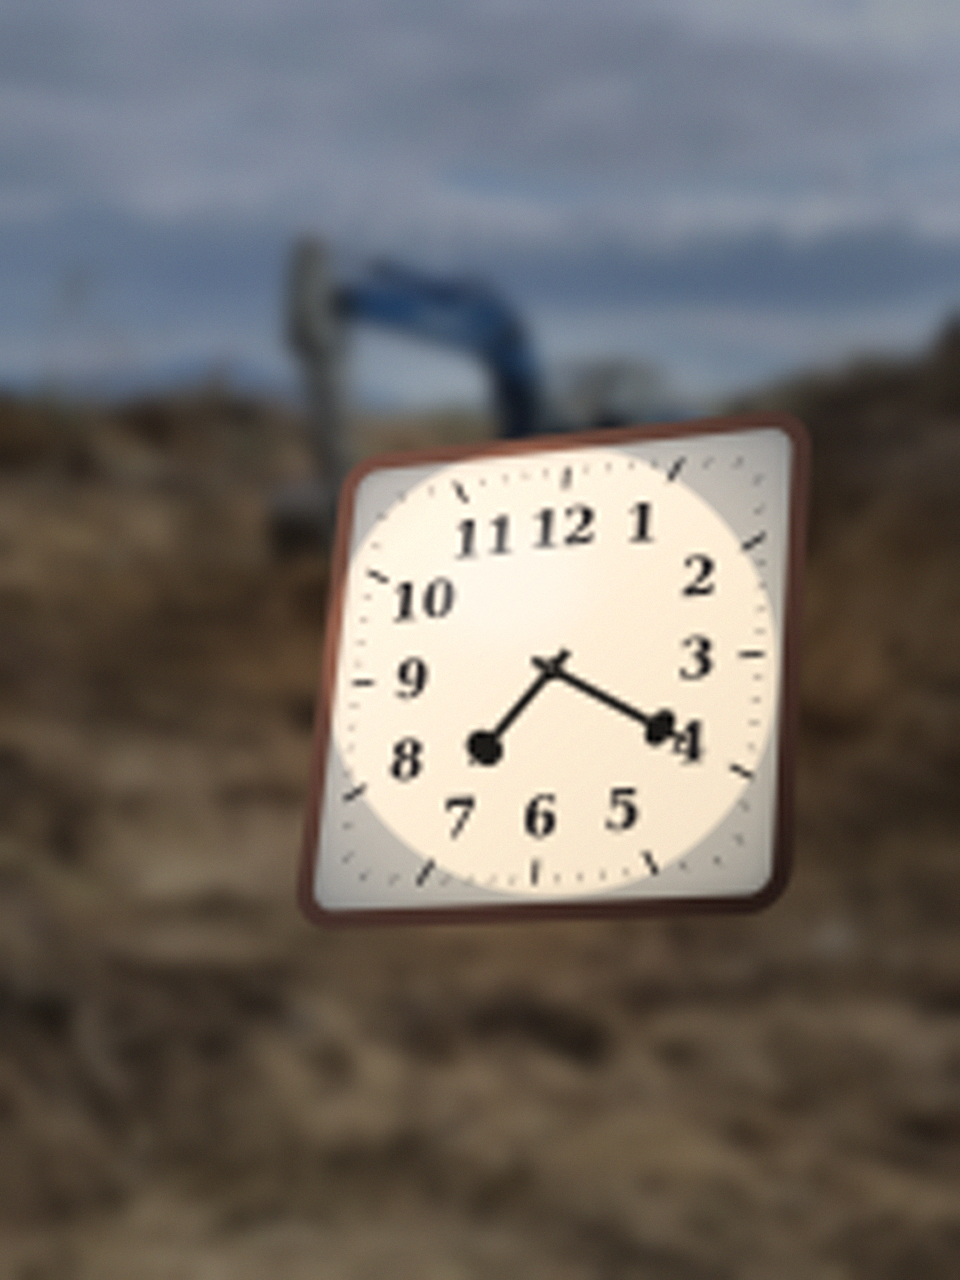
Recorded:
{"hour": 7, "minute": 20}
